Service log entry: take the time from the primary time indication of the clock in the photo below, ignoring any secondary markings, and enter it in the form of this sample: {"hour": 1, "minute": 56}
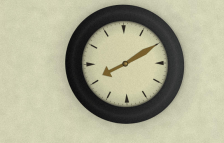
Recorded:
{"hour": 8, "minute": 10}
